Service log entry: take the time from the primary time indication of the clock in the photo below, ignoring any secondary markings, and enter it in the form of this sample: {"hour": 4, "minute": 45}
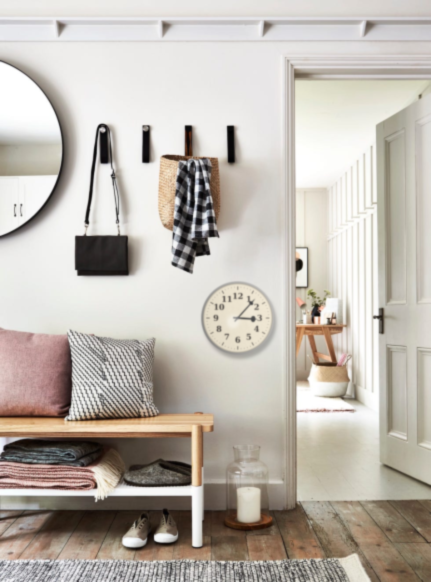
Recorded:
{"hour": 3, "minute": 7}
